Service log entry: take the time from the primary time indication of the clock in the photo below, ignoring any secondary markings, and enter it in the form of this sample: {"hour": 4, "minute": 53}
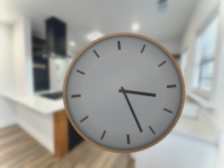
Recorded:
{"hour": 3, "minute": 27}
